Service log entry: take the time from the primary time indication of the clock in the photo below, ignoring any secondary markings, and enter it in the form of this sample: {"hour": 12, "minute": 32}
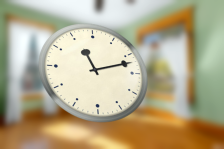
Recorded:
{"hour": 11, "minute": 12}
